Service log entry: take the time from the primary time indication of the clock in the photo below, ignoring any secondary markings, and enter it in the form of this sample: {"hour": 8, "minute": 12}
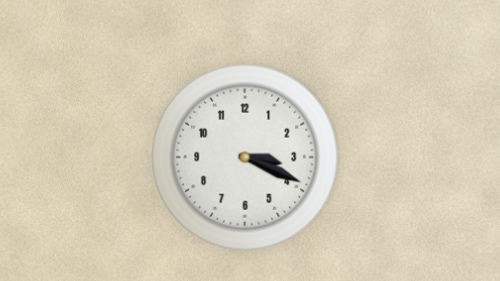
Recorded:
{"hour": 3, "minute": 19}
